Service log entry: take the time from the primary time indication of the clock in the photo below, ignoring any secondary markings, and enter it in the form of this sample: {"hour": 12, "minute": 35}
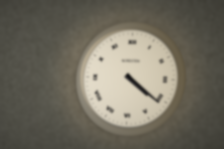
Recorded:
{"hour": 4, "minute": 21}
